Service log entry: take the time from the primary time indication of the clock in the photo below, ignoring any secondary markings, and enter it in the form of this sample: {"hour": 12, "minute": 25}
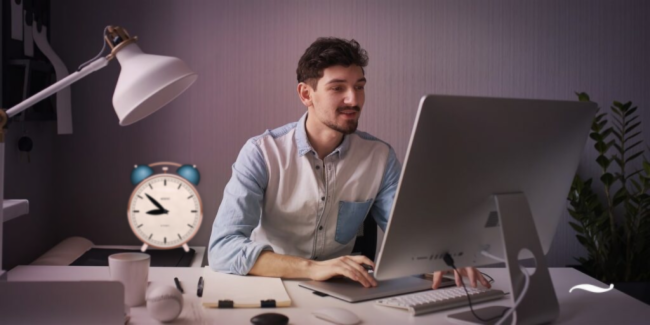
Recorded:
{"hour": 8, "minute": 52}
